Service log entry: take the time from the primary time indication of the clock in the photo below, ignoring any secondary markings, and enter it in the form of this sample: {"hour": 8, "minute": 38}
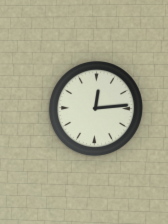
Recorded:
{"hour": 12, "minute": 14}
